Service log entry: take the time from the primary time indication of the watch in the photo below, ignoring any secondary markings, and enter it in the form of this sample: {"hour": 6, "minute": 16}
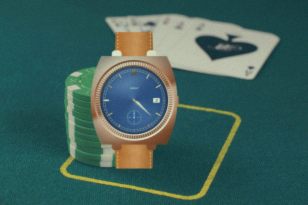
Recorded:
{"hour": 4, "minute": 22}
